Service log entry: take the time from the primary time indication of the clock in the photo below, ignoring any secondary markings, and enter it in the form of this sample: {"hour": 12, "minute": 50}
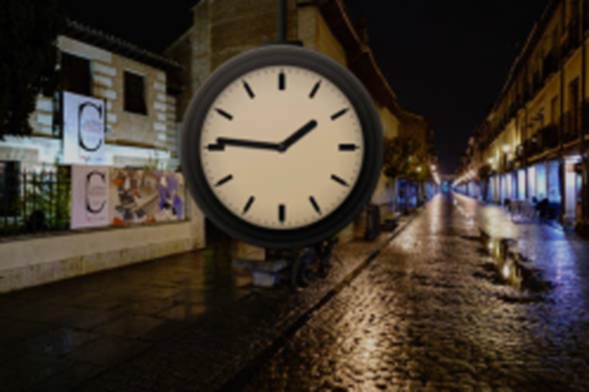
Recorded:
{"hour": 1, "minute": 46}
